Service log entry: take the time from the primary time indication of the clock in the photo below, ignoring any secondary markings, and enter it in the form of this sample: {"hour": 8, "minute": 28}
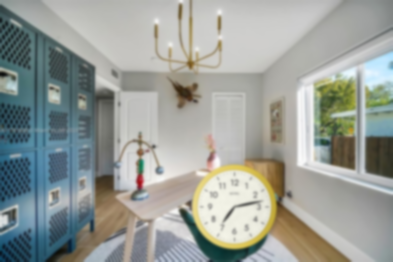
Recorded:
{"hour": 7, "minute": 13}
